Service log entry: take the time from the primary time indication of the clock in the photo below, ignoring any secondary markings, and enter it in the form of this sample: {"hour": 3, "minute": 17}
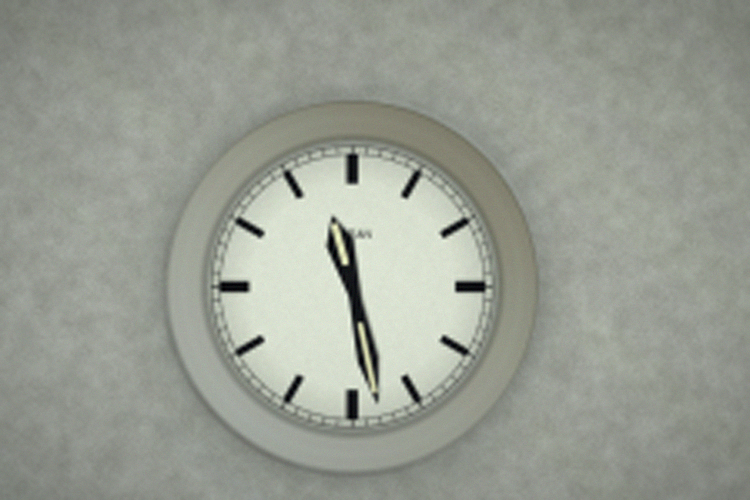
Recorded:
{"hour": 11, "minute": 28}
